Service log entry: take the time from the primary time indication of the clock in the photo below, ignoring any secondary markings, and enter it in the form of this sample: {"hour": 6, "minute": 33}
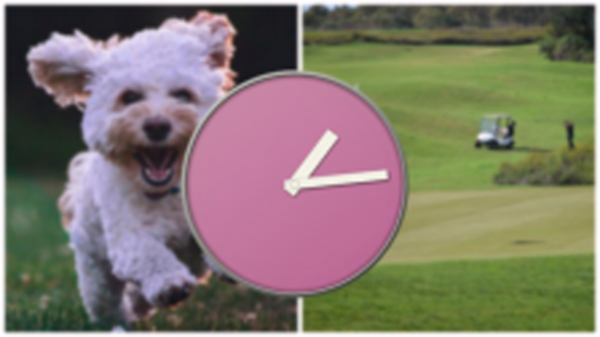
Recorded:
{"hour": 1, "minute": 14}
